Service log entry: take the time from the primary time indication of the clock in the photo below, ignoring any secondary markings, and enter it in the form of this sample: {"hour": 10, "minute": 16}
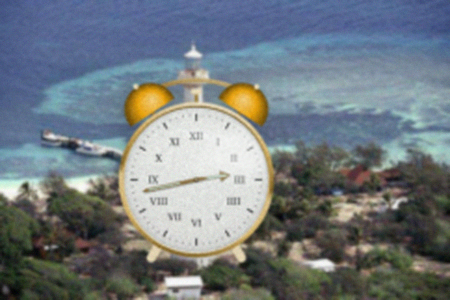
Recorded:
{"hour": 2, "minute": 43}
